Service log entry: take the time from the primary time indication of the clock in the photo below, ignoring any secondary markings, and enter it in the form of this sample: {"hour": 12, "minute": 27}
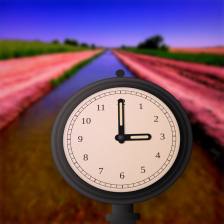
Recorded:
{"hour": 3, "minute": 0}
